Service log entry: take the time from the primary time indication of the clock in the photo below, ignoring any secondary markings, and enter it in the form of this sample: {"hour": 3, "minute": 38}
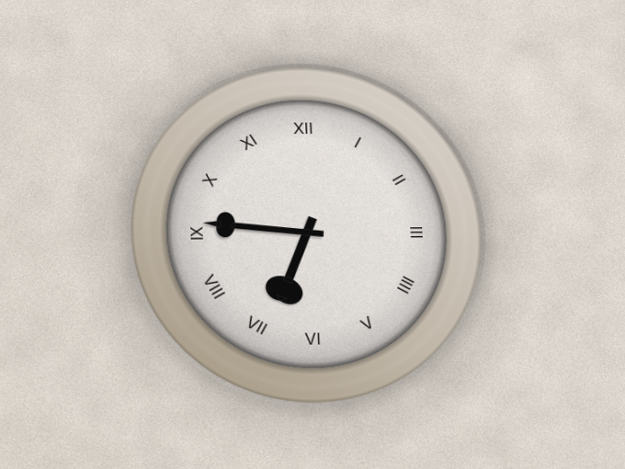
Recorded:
{"hour": 6, "minute": 46}
